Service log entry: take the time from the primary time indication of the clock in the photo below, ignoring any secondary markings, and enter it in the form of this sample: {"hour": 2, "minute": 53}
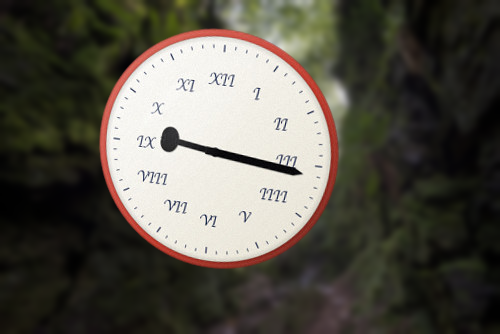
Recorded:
{"hour": 9, "minute": 16}
